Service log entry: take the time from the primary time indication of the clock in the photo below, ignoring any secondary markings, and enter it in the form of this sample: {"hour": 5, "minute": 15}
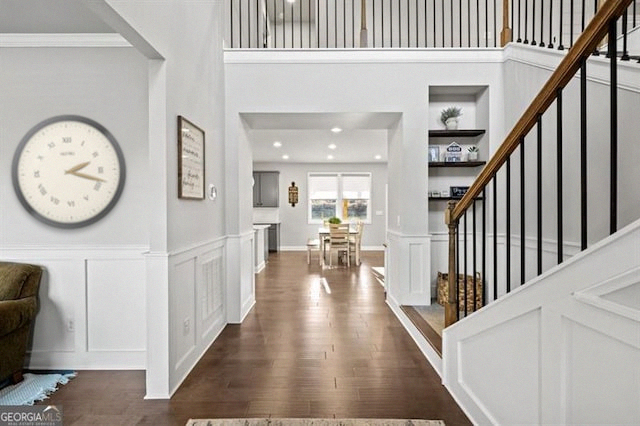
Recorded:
{"hour": 2, "minute": 18}
